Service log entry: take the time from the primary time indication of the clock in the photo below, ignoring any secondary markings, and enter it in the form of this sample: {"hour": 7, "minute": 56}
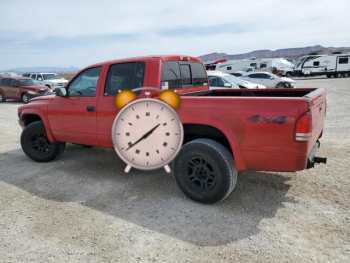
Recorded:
{"hour": 1, "minute": 39}
